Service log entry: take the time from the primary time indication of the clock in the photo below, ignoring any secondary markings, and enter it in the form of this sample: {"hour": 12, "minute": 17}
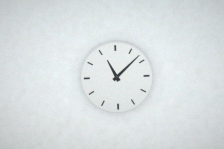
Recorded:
{"hour": 11, "minute": 8}
